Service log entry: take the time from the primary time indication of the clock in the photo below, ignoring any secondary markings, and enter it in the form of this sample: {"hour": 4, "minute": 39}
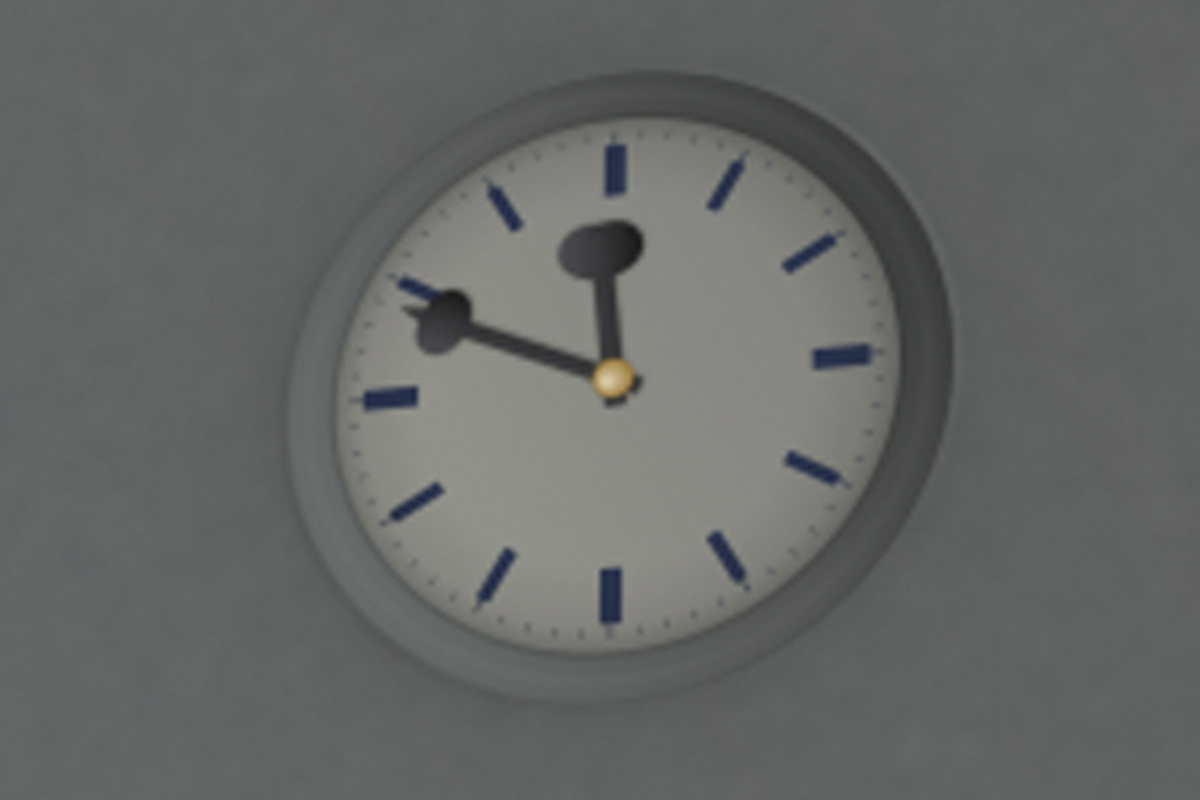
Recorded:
{"hour": 11, "minute": 49}
